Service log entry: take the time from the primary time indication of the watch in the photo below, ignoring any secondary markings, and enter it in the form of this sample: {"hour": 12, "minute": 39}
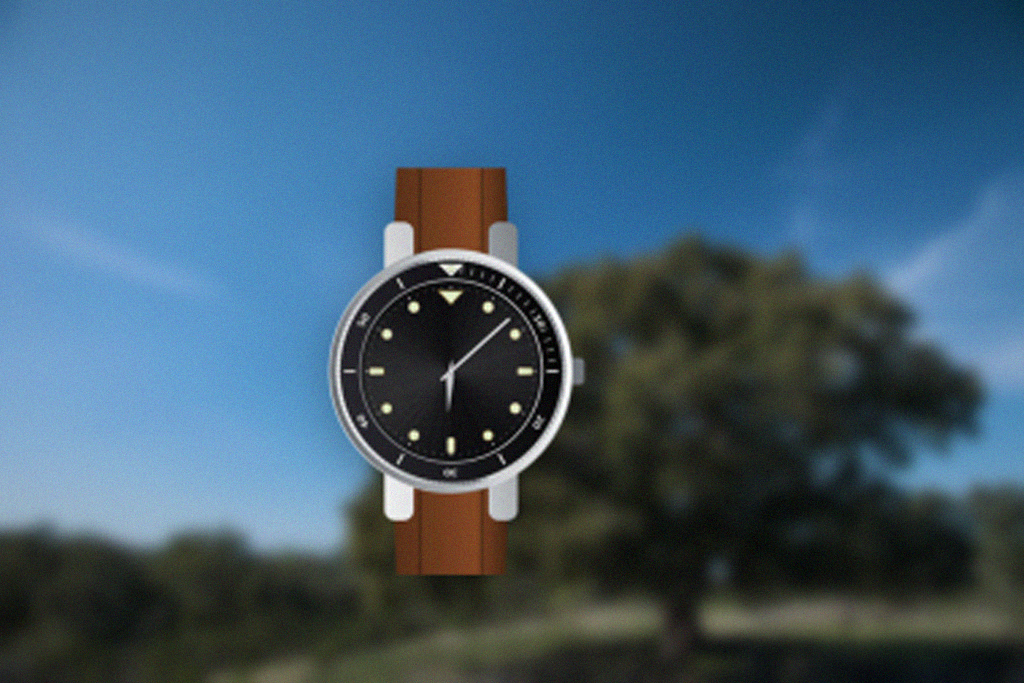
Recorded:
{"hour": 6, "minute": 8}
